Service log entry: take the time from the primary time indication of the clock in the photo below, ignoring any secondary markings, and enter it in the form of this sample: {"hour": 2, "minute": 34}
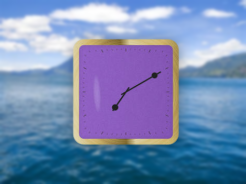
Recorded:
{"hour": 7, "minute": 10}
